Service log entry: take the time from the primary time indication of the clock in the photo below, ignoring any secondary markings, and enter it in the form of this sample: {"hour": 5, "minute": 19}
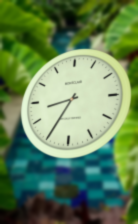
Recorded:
{"hour": 8, "minute": 35}
